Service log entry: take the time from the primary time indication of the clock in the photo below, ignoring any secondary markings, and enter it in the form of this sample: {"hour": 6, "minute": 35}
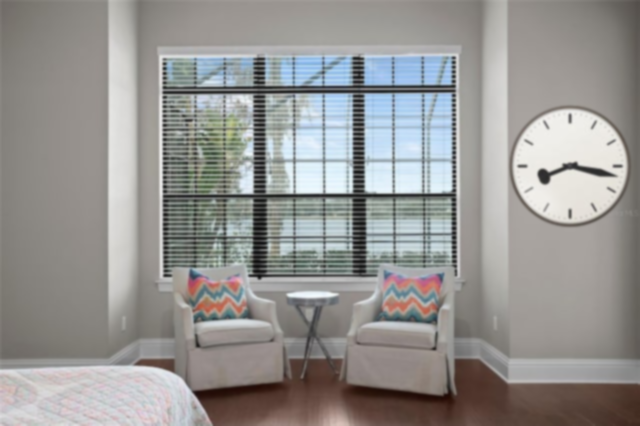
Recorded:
{"hour": 8, "minute": 17}
